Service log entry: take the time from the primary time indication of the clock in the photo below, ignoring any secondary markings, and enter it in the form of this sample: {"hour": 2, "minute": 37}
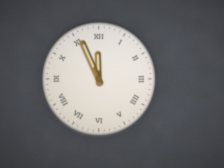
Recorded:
{"hour": 11, "minute": 56}
